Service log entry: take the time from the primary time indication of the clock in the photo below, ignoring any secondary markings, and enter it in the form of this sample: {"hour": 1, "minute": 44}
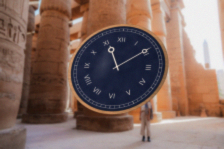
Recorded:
{"hour": 11, "minute": 9}
